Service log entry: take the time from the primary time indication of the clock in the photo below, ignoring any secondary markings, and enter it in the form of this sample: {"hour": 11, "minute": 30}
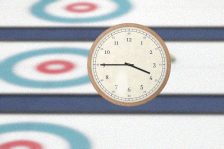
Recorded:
{"hour": 3, "minute": 45}
